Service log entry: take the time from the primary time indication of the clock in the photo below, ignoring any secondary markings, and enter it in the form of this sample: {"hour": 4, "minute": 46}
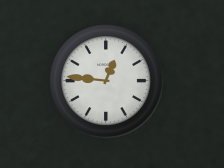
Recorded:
{"hour": 12, "minute": 46}
